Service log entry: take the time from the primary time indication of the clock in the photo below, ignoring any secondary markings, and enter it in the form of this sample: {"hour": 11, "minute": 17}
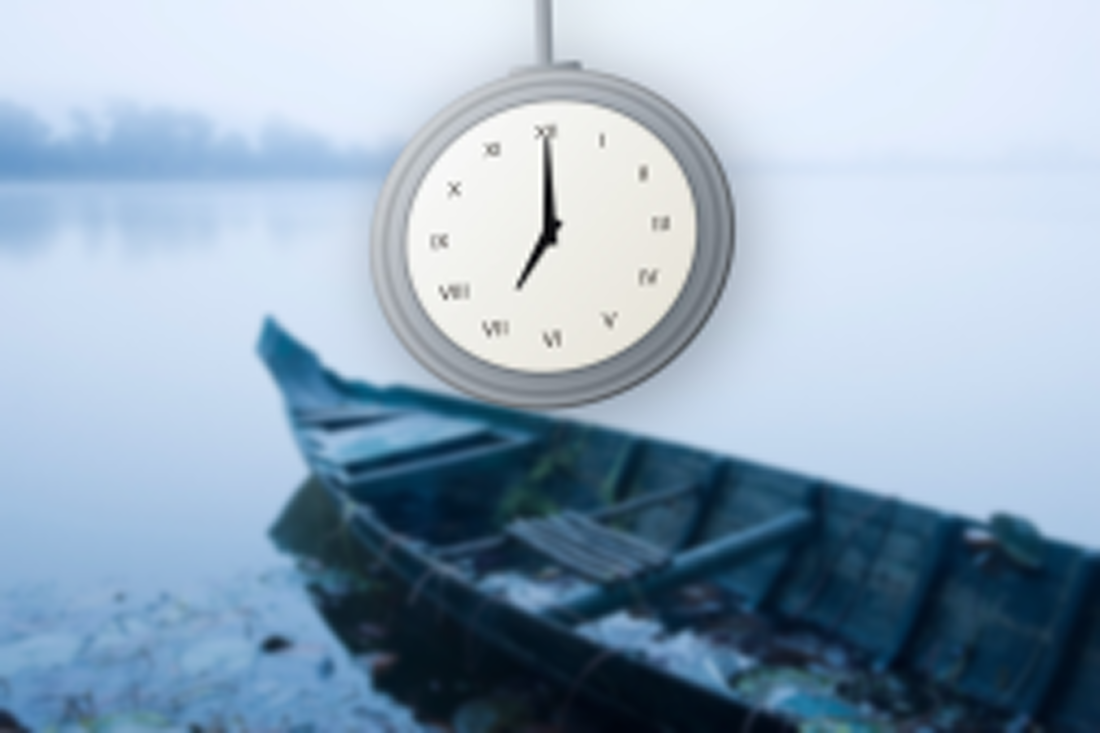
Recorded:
{"hour": 7, "minute": 0}
